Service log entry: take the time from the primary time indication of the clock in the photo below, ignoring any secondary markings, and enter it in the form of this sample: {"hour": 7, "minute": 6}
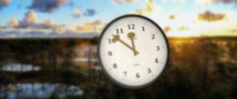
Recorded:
{"hour": 11, "minute": 52}
